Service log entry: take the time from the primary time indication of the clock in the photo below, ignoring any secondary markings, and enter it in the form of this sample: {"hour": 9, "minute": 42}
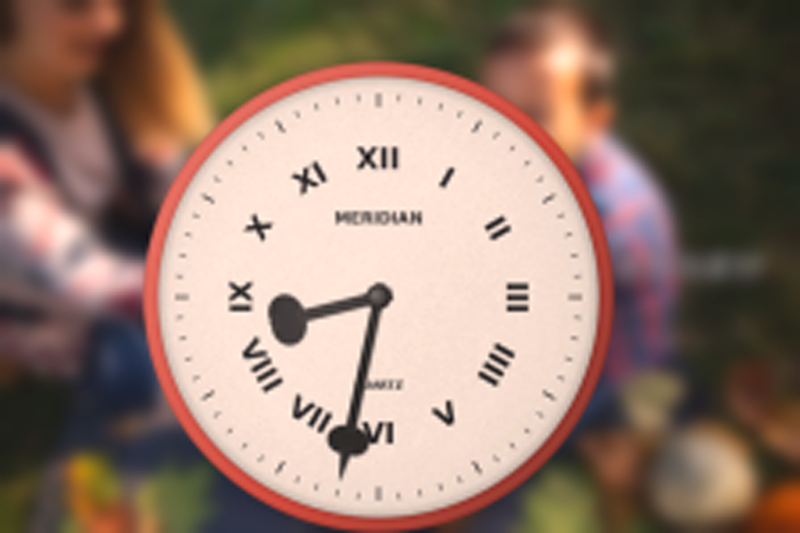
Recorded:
{"hour": 8, "minute": 32}
